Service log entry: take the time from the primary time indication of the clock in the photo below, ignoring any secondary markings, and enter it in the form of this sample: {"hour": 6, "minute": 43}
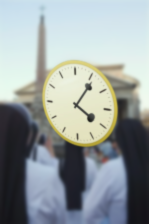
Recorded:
{"hour": 4, "minute": 6}
